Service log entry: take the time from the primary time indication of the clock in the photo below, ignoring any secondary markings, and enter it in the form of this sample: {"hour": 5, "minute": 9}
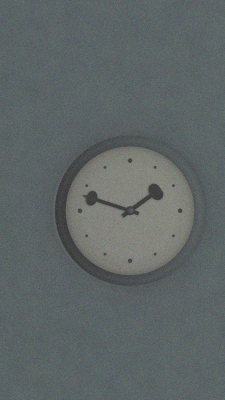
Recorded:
{"hour": 1, "minute": 48}
